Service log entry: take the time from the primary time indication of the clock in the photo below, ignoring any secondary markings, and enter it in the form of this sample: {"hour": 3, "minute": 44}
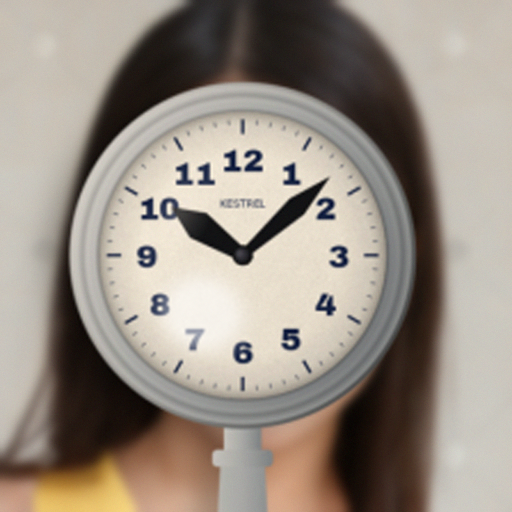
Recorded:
{"hour": 10, "minute": 8}
